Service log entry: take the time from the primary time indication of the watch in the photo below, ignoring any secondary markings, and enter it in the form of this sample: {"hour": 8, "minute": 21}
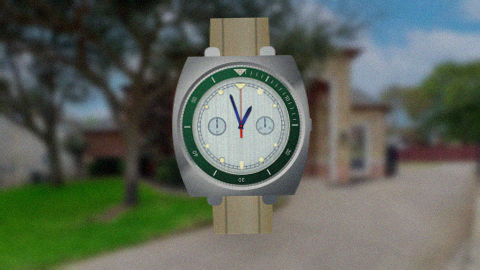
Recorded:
{"hour": 12, "minute": 57}
